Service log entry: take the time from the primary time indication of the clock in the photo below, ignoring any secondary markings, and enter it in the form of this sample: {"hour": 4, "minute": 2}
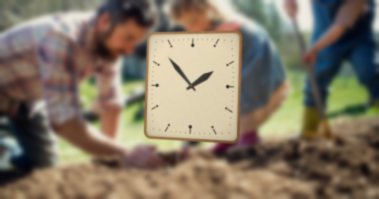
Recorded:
{"hour": 1, "minute": 53}
